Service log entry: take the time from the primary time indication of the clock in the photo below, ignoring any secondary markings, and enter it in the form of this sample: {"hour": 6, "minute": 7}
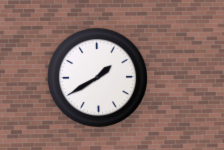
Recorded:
{"hour": 1, "minute": 40}
